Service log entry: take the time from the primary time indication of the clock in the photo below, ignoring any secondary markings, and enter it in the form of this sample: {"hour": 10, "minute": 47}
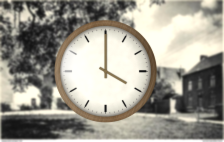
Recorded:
{"hour": 4, "minute": 0}
